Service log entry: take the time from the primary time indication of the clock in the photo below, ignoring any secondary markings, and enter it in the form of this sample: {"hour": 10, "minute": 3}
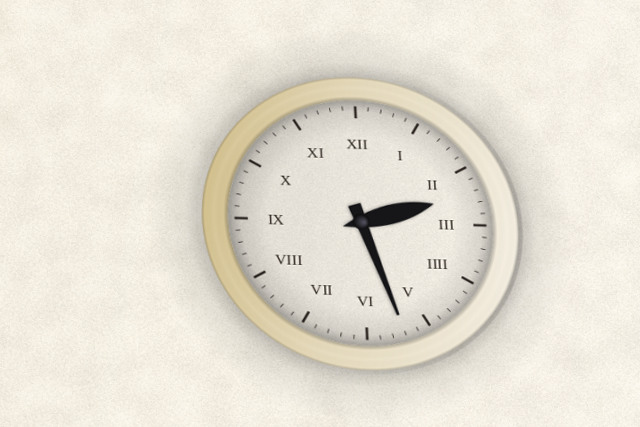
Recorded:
{"hour": 2, "minute": 27}
